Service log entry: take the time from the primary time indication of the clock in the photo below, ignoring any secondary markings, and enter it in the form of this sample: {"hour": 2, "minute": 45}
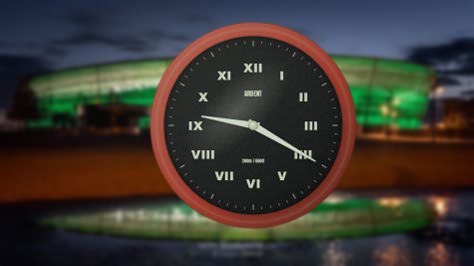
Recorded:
{"hour": 9, "minute": 20}
